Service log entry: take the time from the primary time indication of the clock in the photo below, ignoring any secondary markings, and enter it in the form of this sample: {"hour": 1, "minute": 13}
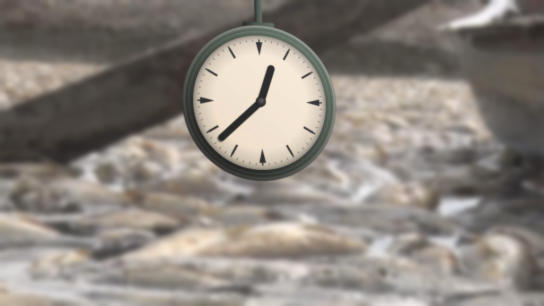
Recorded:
{"hour": 12, "minute": 38}
